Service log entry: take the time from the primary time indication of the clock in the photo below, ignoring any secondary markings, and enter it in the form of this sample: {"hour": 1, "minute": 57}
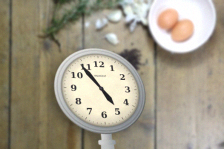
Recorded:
{"hour": 4, "minute": 54}
